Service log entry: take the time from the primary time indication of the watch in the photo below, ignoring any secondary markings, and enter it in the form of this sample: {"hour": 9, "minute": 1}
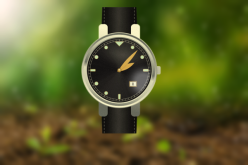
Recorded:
{"hour": 2, "minute": 7}
